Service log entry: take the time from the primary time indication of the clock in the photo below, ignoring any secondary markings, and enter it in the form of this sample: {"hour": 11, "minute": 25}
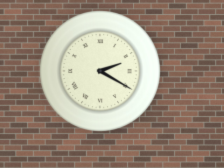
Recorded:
{"hour": 2, "minute": 20}
